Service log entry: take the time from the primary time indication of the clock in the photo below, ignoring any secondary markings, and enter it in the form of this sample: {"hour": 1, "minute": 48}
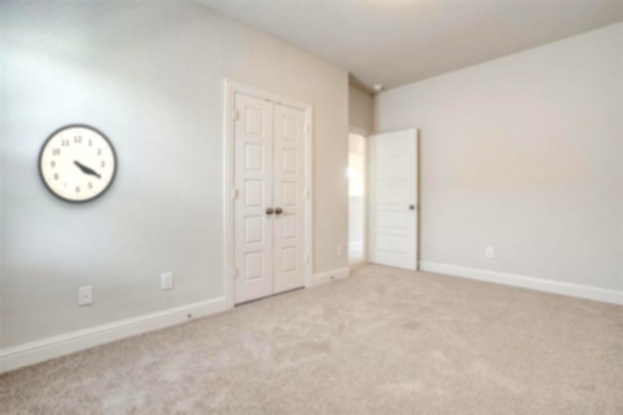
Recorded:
{"hour": 4, "minute": 20}
